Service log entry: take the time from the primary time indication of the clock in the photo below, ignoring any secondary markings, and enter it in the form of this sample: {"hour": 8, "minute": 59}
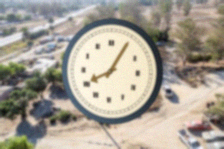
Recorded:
{"hour": 8, "minute": 5}
